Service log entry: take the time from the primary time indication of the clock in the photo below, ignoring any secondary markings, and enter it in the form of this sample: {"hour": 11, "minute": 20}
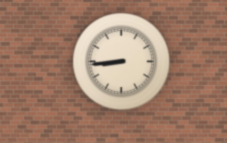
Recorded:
{"hour": 8, "minute": 44}
